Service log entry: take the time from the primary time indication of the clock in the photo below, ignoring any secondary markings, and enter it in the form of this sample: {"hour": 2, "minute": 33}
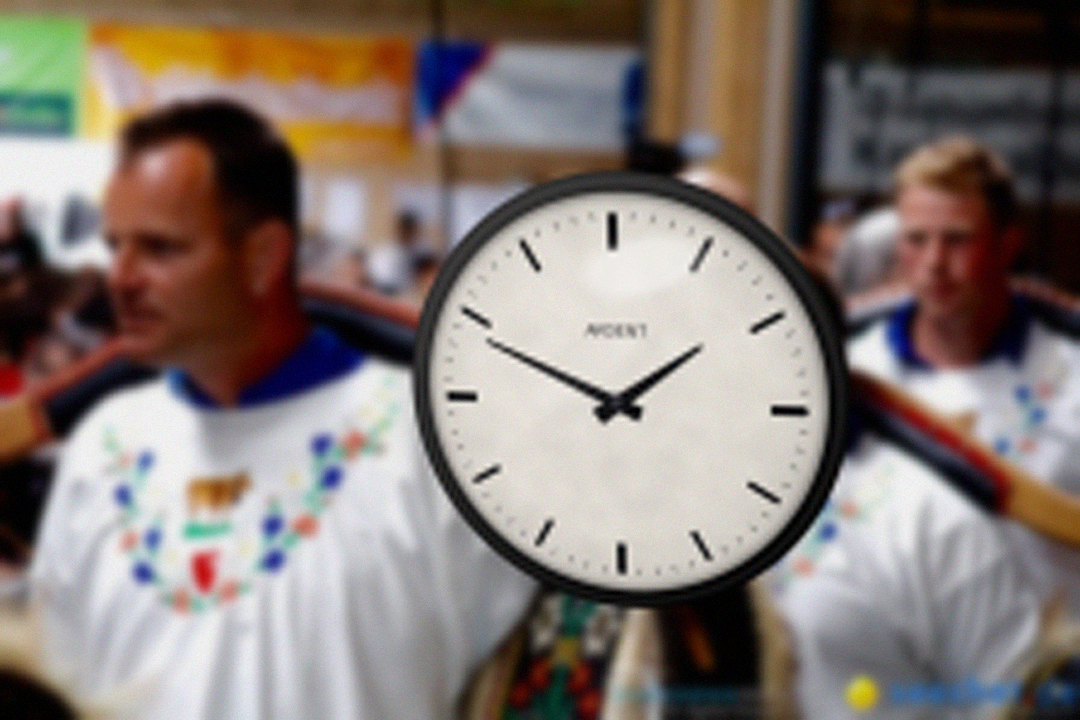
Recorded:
{"hour": 1, "minute": 49}
